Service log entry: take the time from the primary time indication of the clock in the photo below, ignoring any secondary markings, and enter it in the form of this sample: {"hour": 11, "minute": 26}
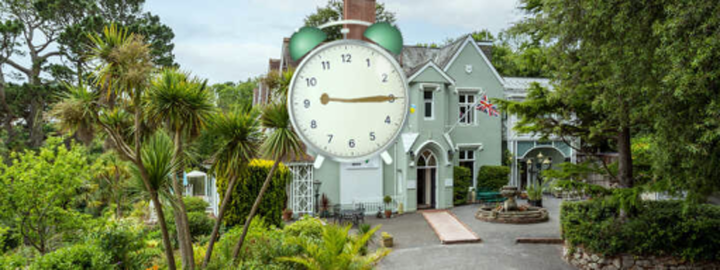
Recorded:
{"hour": 9, "minute": 15}
